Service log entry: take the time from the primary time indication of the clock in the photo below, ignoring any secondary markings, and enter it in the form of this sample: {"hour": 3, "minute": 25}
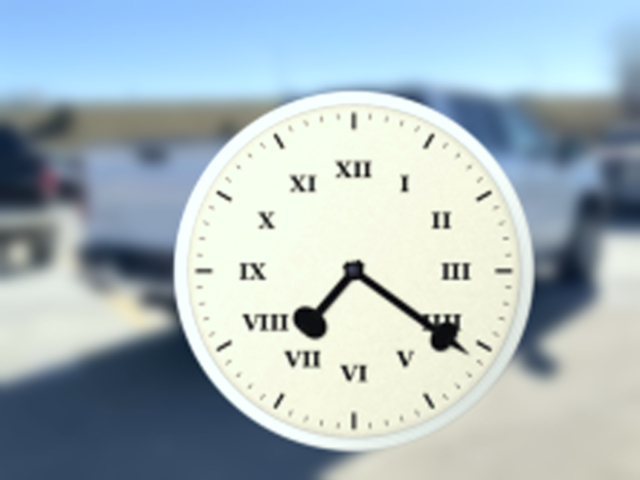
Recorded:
{"hour": 7, "minute": 21}
